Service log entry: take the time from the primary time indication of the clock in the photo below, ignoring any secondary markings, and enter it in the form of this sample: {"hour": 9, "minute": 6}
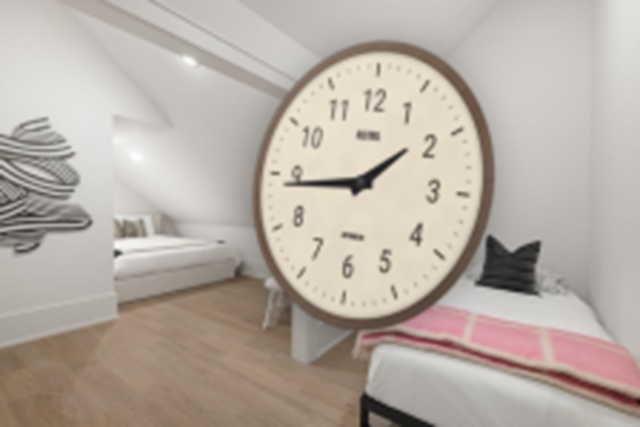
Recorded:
{"hour": 1, "minute": 44}
